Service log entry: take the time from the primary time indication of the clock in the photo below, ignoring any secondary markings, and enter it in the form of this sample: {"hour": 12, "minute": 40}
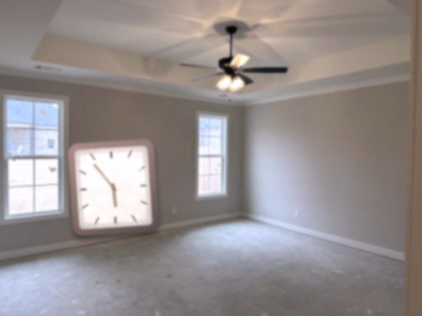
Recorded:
{"hour": 5, "minute": 54}
